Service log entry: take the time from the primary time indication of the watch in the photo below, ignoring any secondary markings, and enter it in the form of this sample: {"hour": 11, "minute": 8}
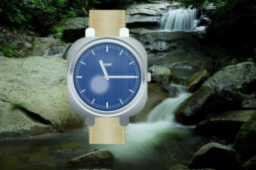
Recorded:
{"hour": 11, "minute": 15}
